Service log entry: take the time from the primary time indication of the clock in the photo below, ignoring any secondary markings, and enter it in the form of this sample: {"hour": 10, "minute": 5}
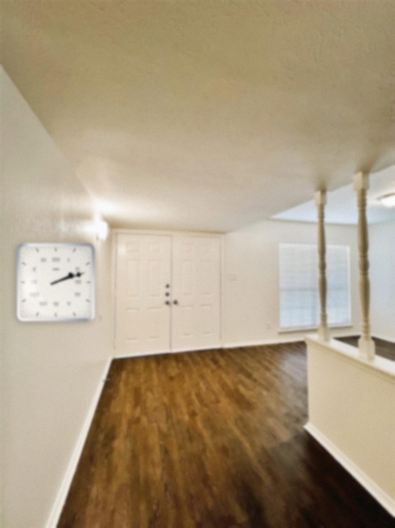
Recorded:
{"hour": 2, "minute": 12}
